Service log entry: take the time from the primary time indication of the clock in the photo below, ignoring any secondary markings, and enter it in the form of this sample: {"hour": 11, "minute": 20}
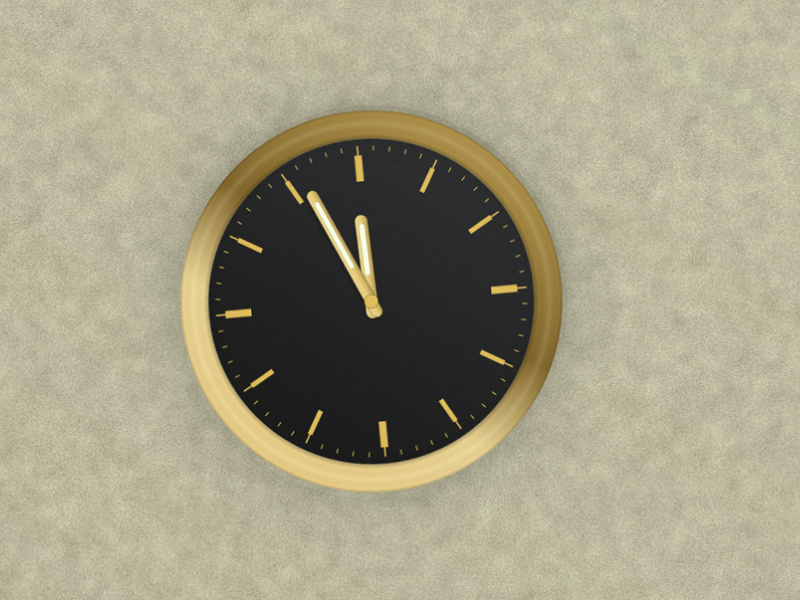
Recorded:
{"hour": 11, "minute": 56}
